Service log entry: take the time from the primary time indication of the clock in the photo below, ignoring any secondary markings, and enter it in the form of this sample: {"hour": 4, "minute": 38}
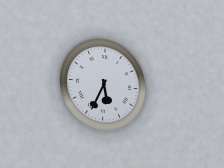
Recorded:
{"hour": 5, "minute": 34}
